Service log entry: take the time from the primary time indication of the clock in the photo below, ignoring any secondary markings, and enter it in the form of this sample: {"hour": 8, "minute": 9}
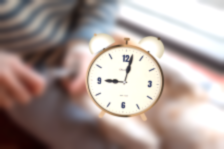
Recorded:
{"hour": 9, "minute": 2}
